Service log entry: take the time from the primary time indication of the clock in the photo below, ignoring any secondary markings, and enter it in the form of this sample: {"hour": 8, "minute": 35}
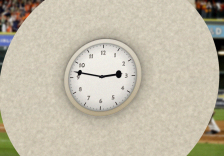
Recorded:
{"hour": 2, "minute": 47}
